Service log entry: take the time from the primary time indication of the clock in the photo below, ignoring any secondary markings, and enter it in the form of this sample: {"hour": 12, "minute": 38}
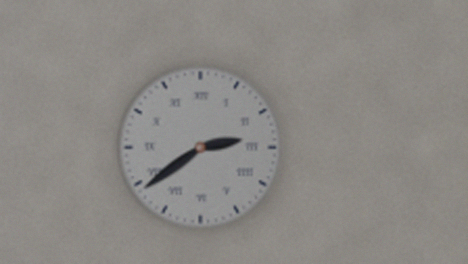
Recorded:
{"hour": 2, "minute": 39}
